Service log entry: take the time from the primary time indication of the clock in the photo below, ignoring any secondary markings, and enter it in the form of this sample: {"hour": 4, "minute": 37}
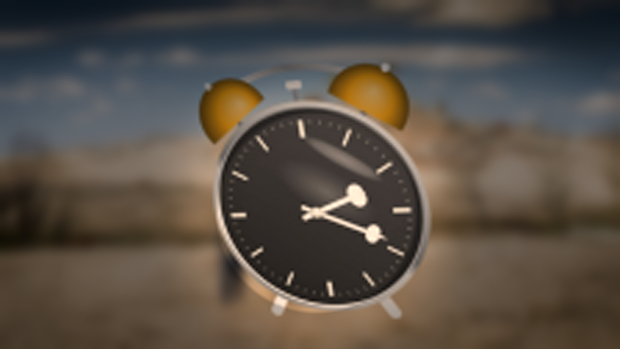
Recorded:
{"hour": 2, "minute": 19}
